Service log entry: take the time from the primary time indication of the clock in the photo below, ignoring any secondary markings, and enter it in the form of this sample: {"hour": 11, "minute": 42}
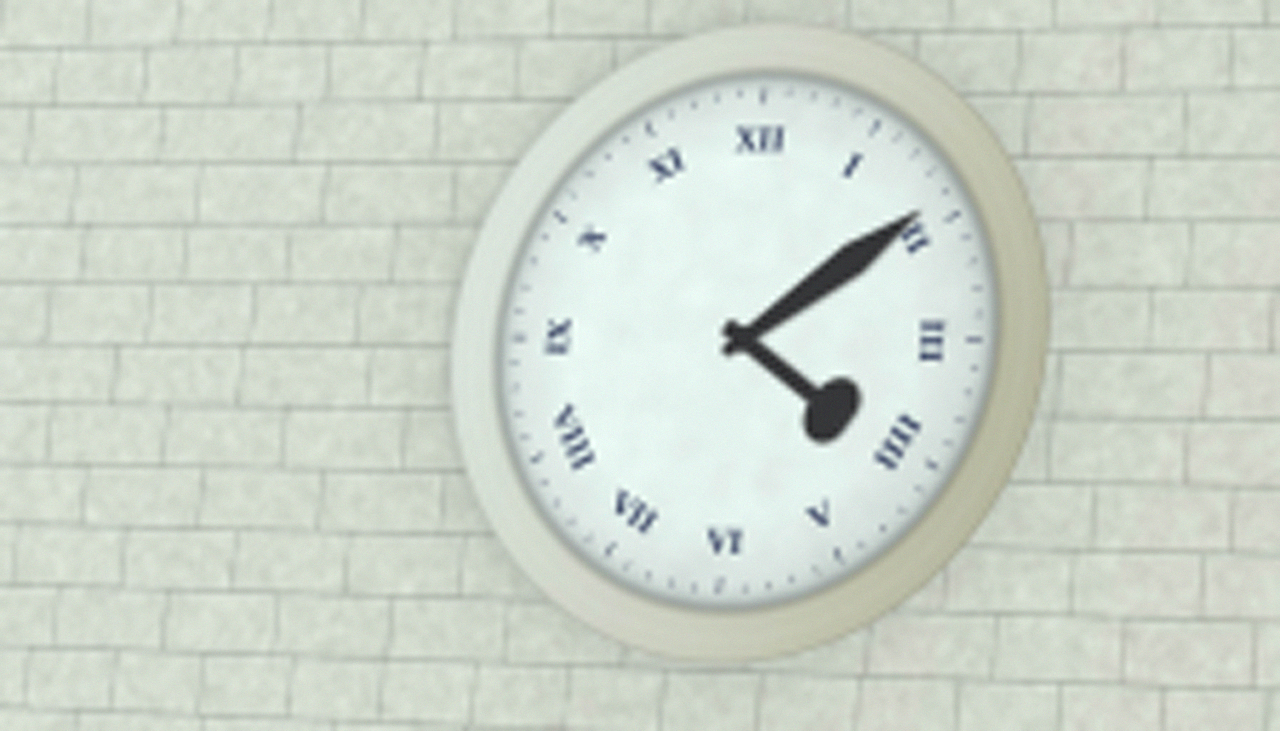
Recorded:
{"hour": 4, "minute": 9}
